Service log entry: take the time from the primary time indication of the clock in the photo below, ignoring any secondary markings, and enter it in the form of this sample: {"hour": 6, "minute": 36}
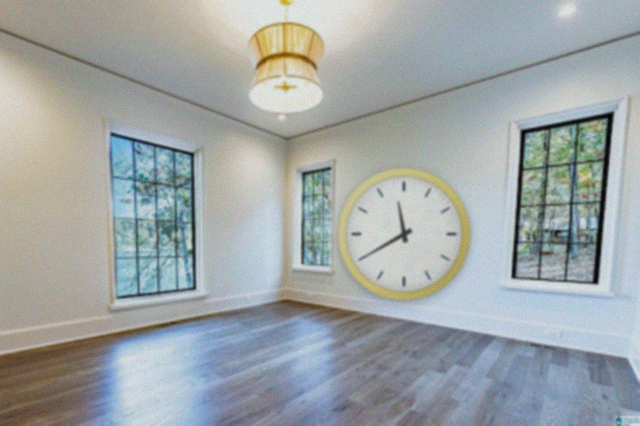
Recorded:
{"hour": 11, "minute": 40}
